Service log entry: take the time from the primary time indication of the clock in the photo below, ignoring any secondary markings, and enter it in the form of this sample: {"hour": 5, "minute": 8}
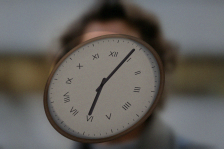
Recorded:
{"hour": 6, "minute": 4}
